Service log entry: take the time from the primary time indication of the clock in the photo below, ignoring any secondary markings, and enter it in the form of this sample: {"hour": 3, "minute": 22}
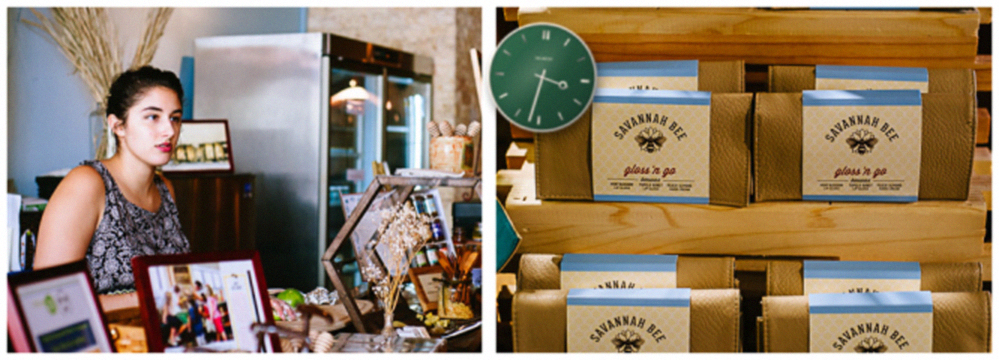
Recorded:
{"hour": 3, "minute": 32}
